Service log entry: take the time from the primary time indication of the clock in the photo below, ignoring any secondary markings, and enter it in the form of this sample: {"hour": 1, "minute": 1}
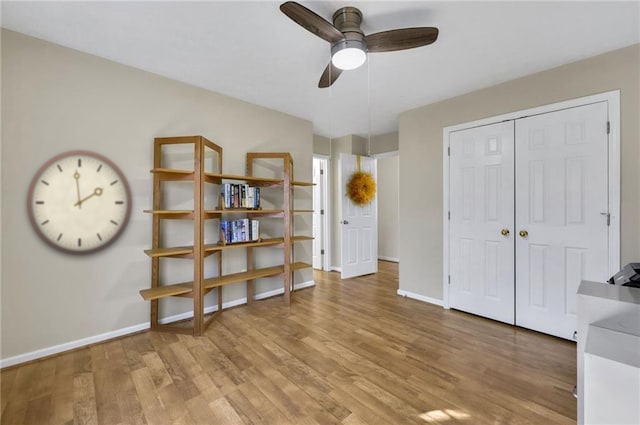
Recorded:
{"hour": 1, "minute": 59}
